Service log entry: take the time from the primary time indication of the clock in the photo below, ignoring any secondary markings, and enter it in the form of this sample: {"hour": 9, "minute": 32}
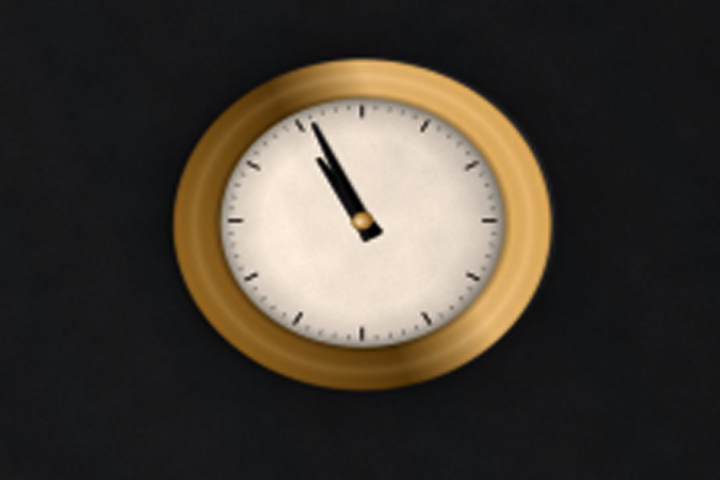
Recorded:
{"hour": 10, "minute": 56}
